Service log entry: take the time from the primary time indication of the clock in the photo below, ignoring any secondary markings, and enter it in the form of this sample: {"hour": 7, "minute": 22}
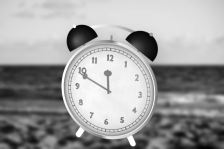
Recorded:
{"hour": 11, "minute": 49}
